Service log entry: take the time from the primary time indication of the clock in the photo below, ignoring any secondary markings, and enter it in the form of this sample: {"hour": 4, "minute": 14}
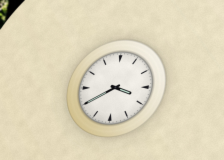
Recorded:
{"hour": 3, "minute": 40}
